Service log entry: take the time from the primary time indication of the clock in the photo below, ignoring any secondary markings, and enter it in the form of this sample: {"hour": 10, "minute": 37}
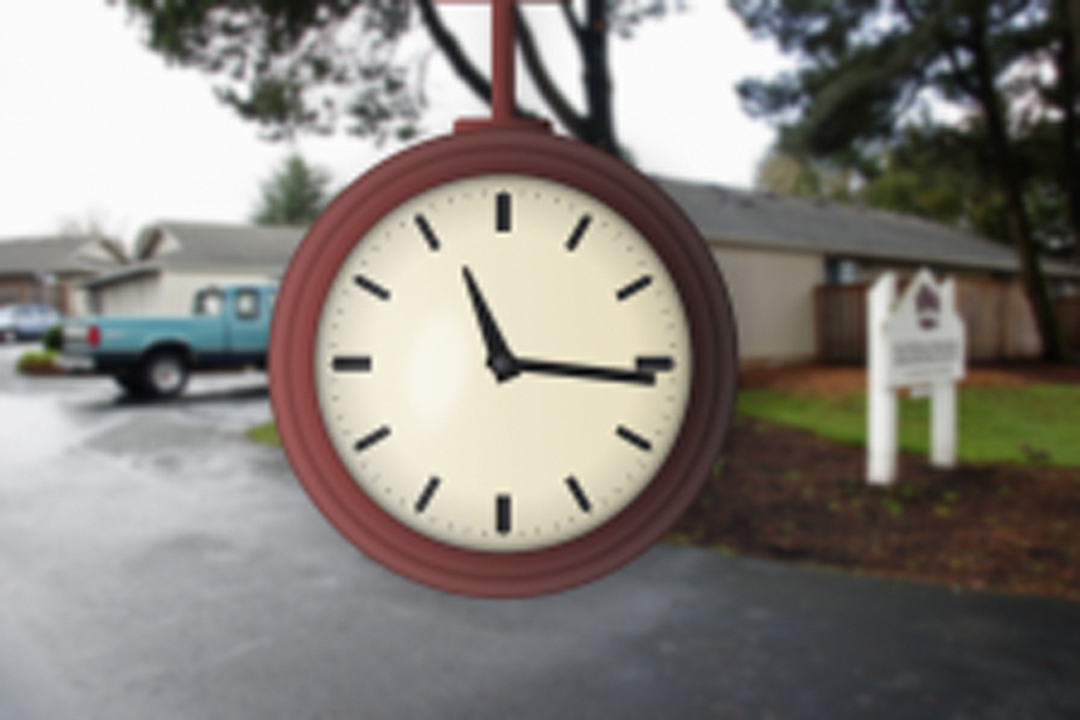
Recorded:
{"hour": 11, "minute": 16}
